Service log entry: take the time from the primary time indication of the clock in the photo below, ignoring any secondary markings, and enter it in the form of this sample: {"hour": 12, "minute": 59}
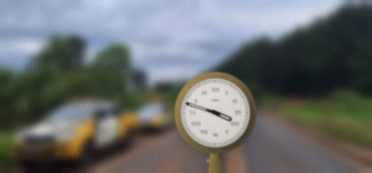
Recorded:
{"hour": 3, "minute": 48}
